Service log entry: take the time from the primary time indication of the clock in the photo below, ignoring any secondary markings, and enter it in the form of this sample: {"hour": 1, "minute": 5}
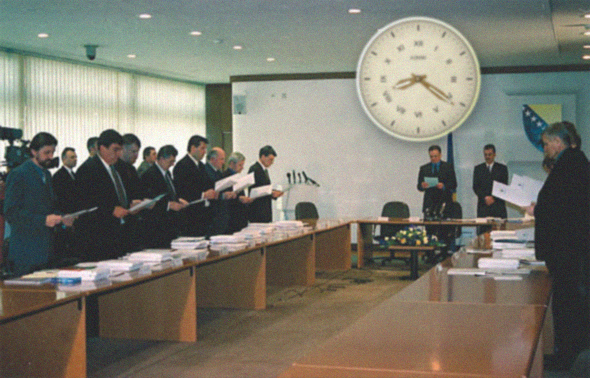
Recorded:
{"hour": 8, "minute": 21}
